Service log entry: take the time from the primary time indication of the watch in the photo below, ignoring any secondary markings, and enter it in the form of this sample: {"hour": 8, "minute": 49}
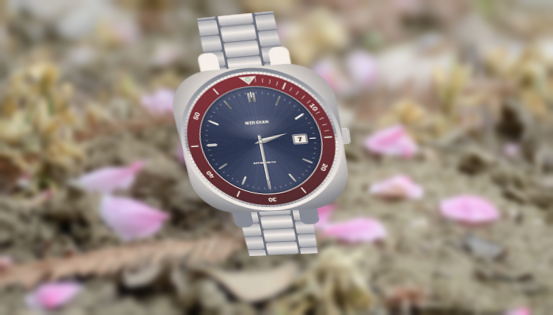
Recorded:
{"hour": 2, "minute": 30}
